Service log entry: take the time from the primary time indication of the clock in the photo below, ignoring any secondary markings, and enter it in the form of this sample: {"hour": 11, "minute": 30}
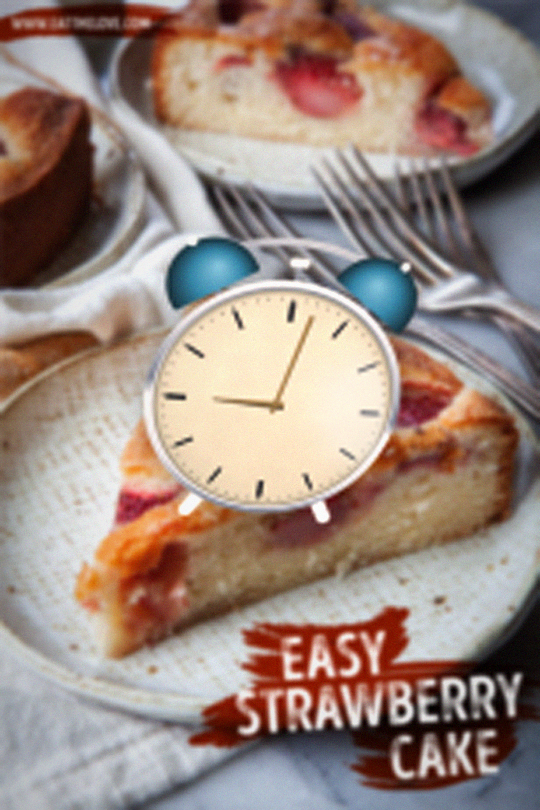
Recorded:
{"hour": 9, "minute": 2}
